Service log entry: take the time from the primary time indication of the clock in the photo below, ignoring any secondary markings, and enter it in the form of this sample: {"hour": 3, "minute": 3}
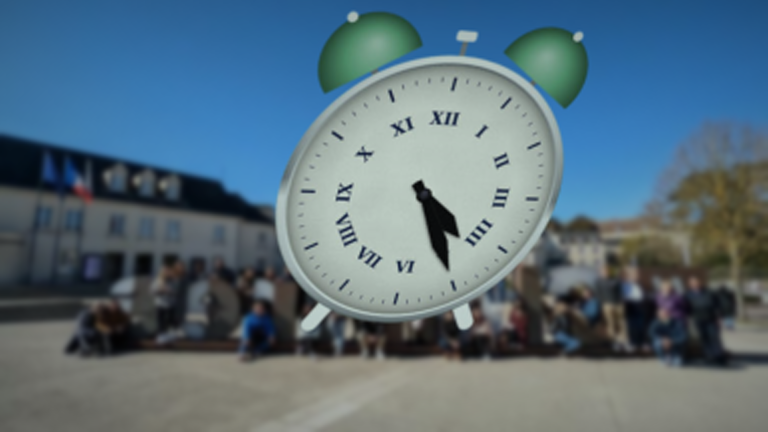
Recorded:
{"hour": 4, "minute": 25}
